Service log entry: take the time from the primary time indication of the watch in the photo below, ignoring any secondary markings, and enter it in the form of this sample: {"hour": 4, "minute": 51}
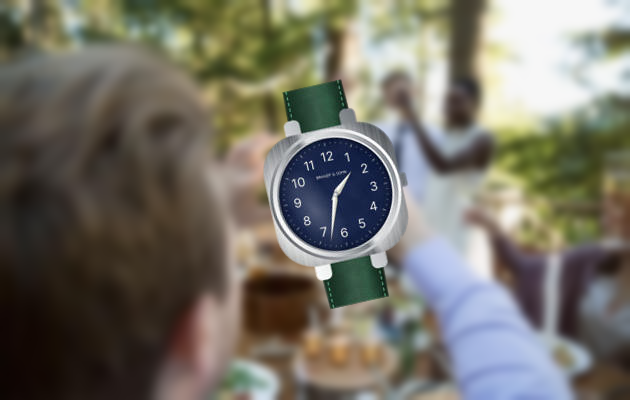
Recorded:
{"hour": 1, "minute": 33}
